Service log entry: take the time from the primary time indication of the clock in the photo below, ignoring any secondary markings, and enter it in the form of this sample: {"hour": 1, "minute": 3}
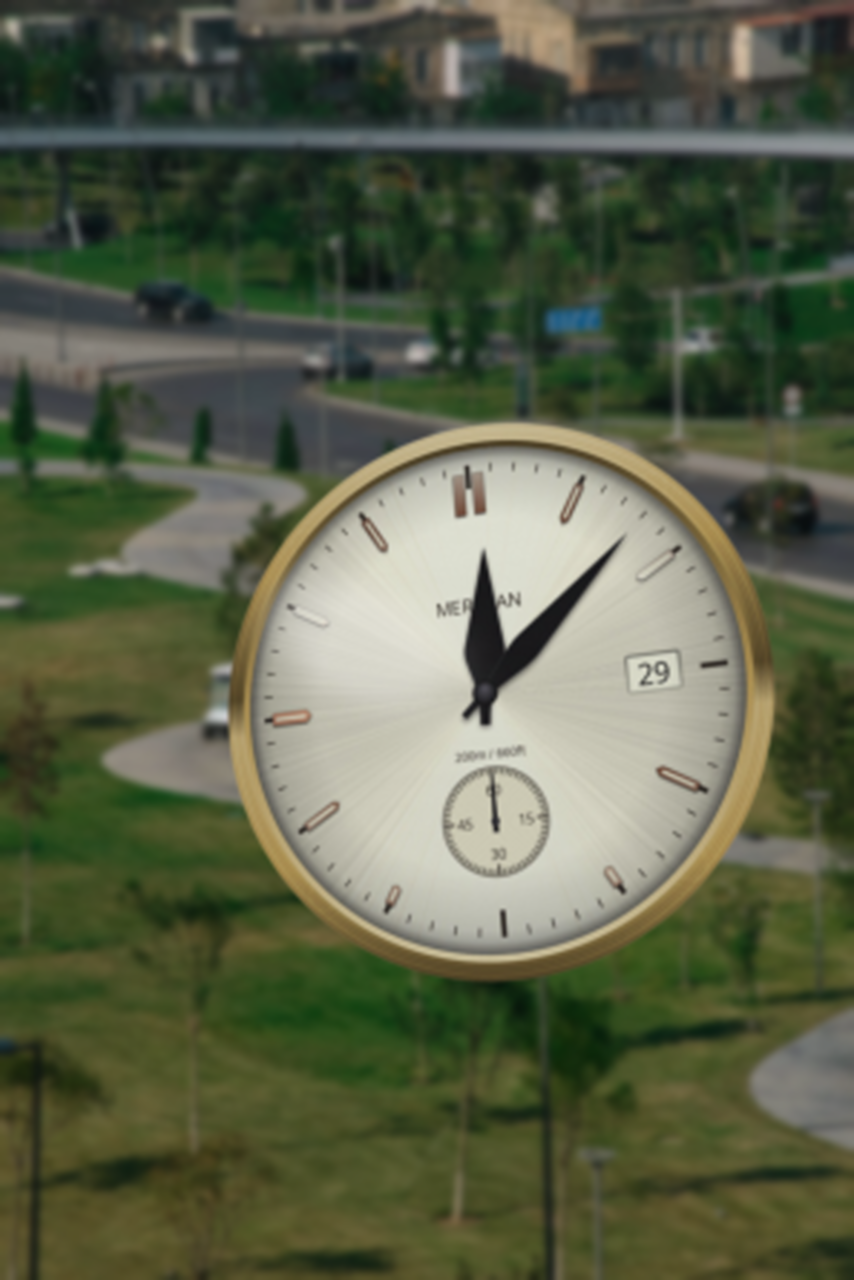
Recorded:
{"hour": 12, "minute": 8}
